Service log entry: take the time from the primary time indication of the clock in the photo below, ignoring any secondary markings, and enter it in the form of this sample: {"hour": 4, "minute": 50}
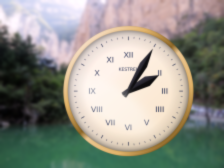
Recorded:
{"hour": 2, "minute": 5}
